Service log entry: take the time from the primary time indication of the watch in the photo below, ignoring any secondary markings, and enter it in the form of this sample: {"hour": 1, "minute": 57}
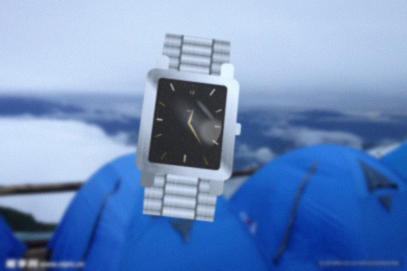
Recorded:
{"hour": 12, "minute": 24}
